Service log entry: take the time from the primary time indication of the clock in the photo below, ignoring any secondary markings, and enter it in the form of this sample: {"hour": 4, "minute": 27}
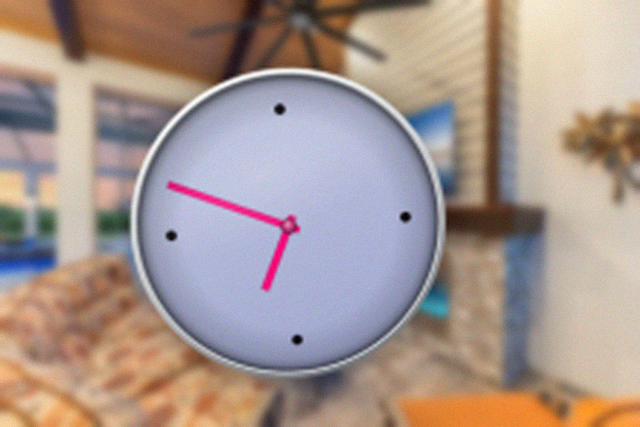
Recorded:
{"hour": 6, "minute": 49}
